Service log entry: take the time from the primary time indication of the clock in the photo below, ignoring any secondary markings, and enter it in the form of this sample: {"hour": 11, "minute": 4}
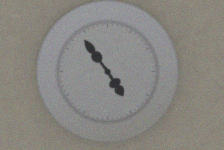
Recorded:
{"hour": 4, "minute": 54}
